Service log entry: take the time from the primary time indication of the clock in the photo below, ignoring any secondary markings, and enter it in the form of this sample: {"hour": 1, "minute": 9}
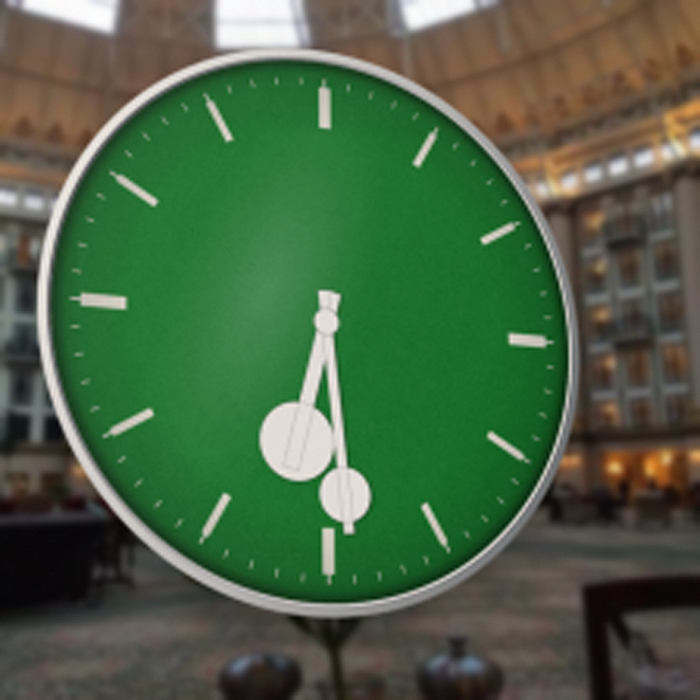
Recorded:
{"hour": 6, "minute": 29}
